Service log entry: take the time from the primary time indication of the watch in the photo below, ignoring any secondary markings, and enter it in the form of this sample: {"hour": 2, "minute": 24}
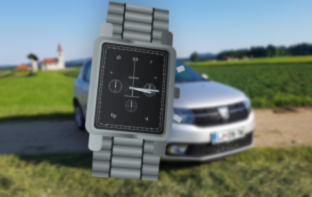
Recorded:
{"hour": 3, "minute": 15}
